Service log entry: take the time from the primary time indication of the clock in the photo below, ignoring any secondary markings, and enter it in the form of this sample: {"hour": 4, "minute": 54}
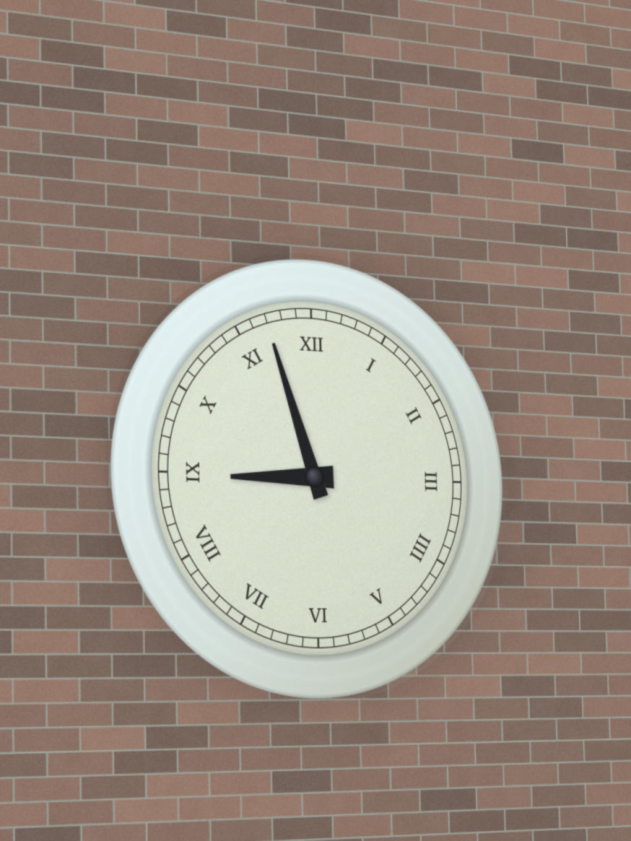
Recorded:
{"hour": 8, "minute": 57}
